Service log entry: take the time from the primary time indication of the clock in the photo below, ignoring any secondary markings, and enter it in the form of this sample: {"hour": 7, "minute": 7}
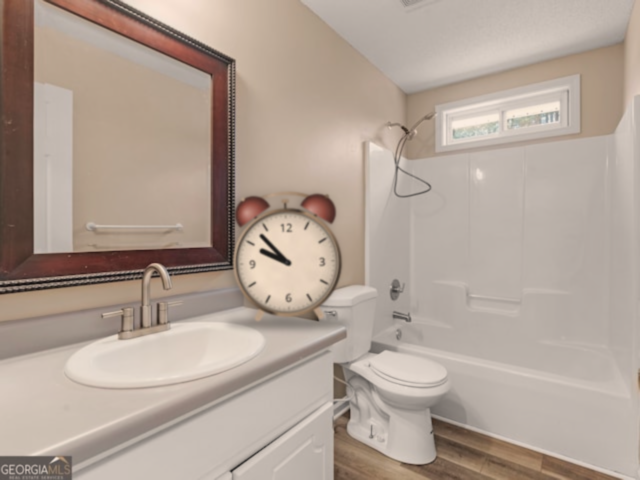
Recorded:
{"hour": 9, "minute": 53}
